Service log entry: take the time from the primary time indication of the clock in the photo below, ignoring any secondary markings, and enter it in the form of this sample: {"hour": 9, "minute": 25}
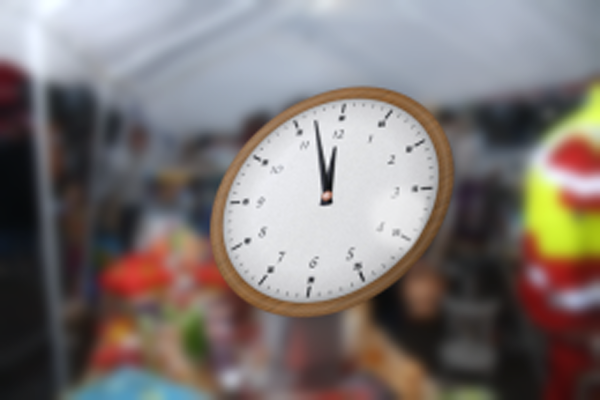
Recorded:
{"hour": 11, "minute": 57}
